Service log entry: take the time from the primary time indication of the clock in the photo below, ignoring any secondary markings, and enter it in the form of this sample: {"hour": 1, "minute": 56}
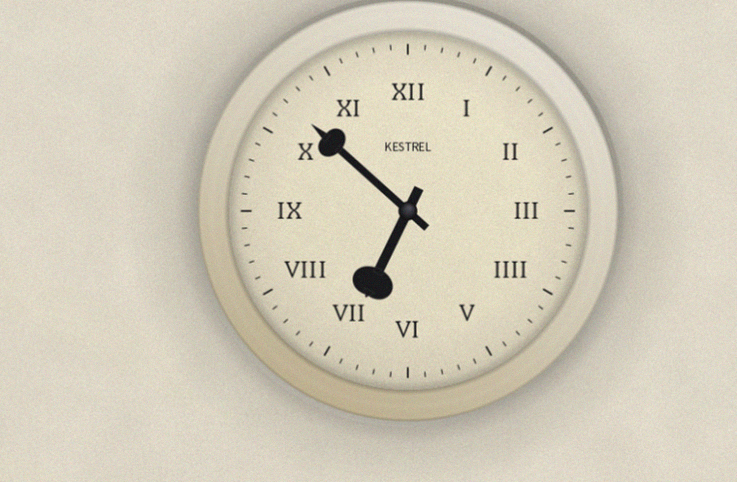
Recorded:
{"hour": 6, "minute": 52}
